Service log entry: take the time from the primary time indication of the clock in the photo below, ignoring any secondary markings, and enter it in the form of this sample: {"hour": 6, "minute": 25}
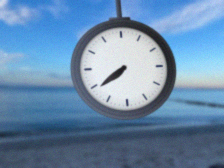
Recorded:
{"hour": 7, "minute": 39}
